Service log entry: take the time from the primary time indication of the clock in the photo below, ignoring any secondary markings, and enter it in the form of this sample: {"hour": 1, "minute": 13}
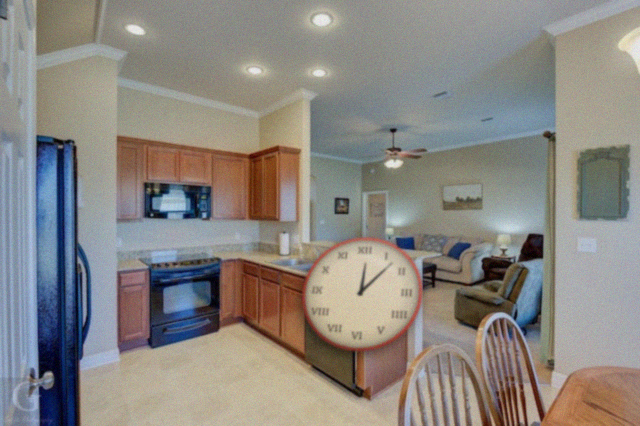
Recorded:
{"hour": 12, "minute": 7}
